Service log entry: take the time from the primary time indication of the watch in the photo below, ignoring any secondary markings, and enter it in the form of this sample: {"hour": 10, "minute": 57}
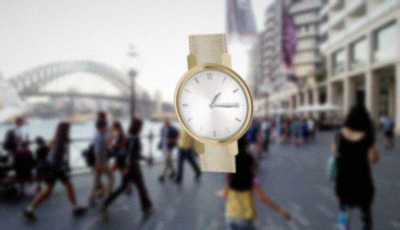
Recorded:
{"hour": 1, "minute": 15}
